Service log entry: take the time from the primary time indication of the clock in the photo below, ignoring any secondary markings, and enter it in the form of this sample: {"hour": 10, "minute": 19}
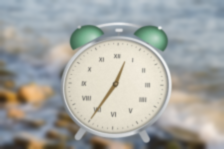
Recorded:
{"hour": 12, "minute": 35}
